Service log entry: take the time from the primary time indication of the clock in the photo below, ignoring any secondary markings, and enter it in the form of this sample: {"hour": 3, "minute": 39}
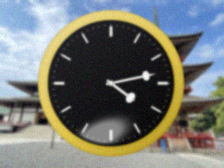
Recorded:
{"hour": 4, "minute": 13}
